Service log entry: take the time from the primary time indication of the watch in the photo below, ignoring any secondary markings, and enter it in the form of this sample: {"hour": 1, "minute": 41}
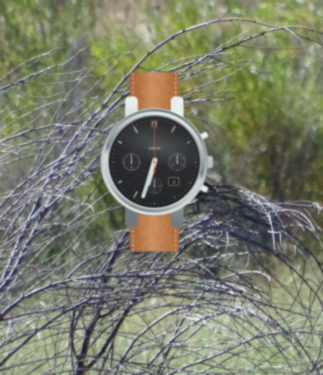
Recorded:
{"hour": 6, "minute": 33}
